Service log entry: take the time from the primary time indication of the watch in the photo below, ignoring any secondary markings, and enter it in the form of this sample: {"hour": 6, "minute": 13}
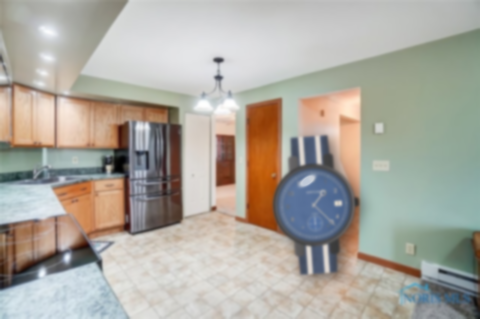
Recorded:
{"hour": 1, "minute": 23}
